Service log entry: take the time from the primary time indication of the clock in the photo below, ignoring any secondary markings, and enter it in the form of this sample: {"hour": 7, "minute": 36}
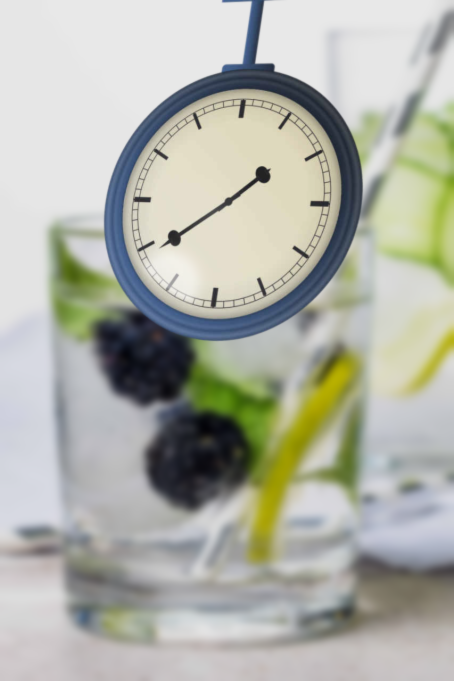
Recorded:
{"hour": 1, "minute": 39}
